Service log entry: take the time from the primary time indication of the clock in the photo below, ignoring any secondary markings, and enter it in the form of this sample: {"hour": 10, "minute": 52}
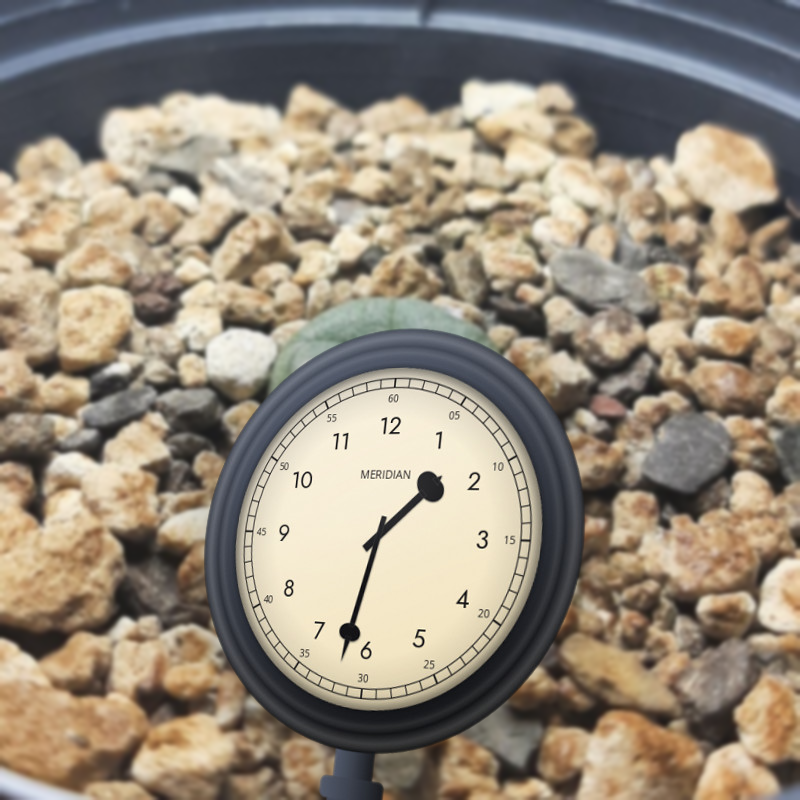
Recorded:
{"hour": 1, "minute": 32}
